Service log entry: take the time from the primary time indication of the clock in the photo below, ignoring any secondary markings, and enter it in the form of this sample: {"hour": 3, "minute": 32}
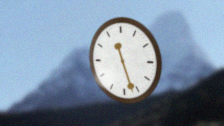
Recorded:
{"hour": 11, "minute": 27}
